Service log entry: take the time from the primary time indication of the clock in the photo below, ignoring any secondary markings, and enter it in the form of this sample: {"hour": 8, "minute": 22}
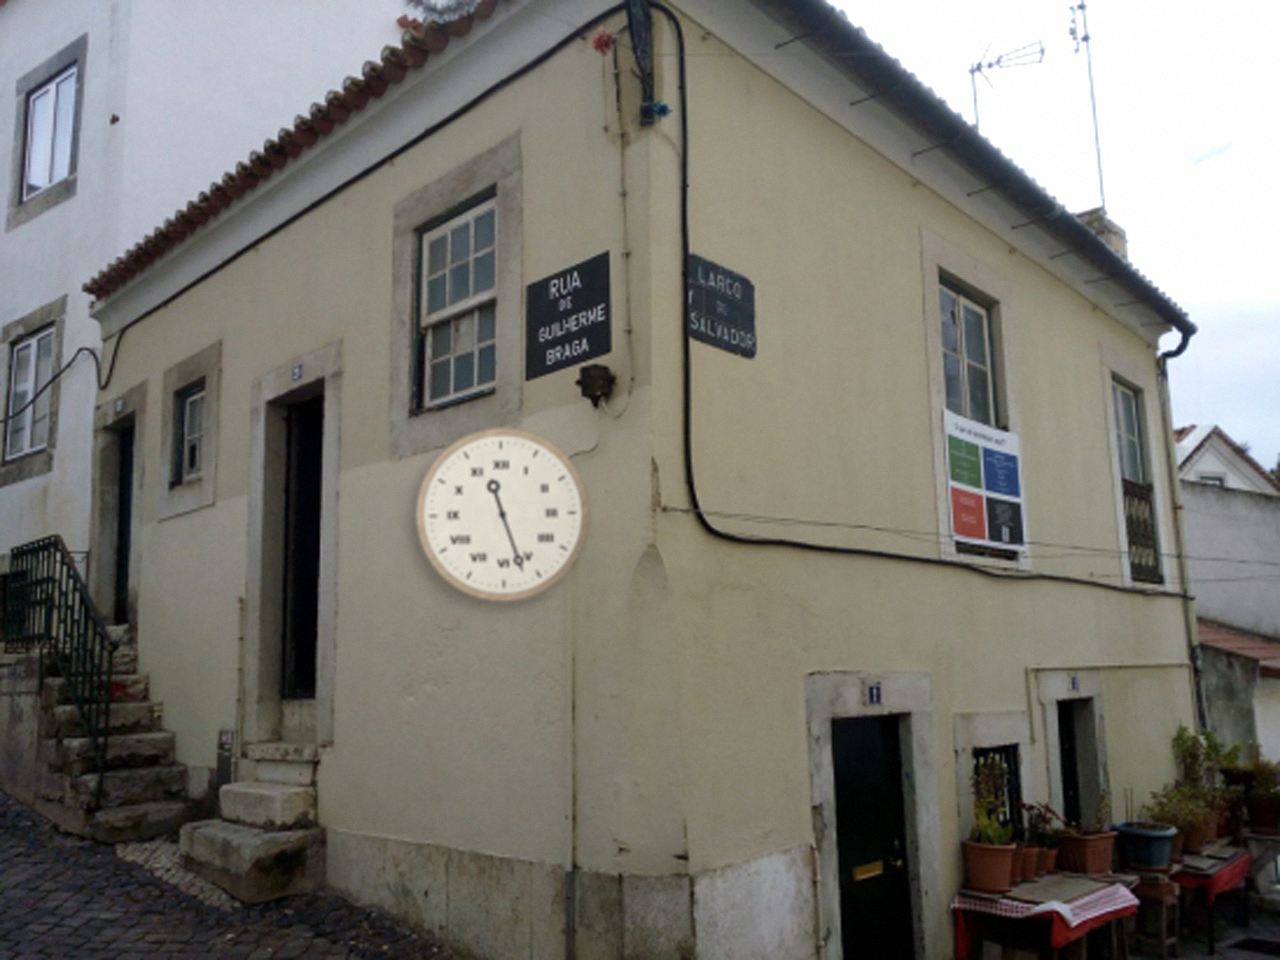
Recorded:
{"hour": 11, "minute": 27}
